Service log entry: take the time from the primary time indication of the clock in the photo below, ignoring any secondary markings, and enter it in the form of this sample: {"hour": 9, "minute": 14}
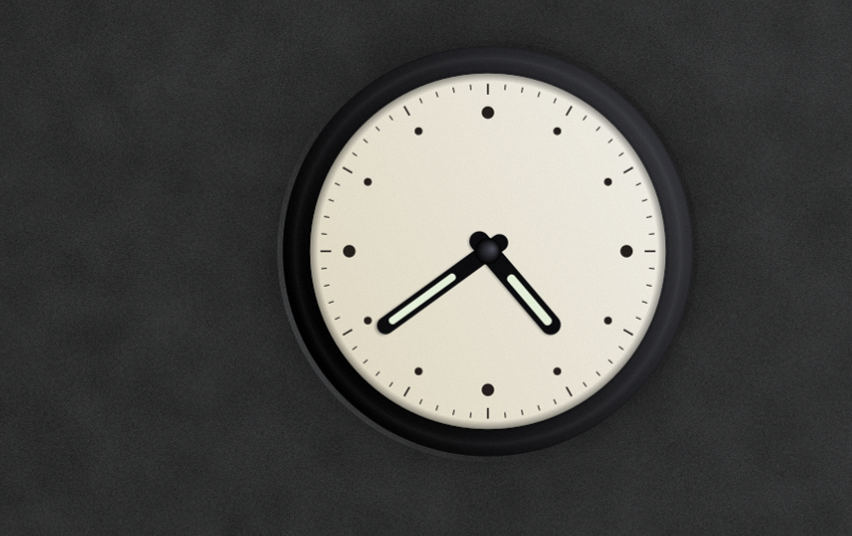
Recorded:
{"hour": 4, "minute": 39}
